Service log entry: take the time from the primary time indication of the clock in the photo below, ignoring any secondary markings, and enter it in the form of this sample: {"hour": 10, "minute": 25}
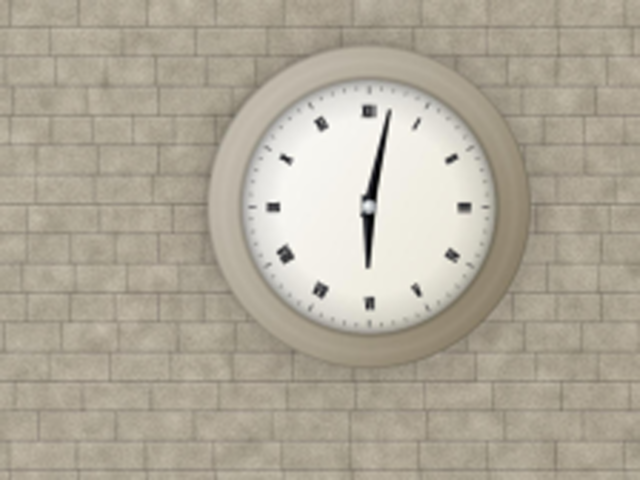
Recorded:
{"hour": 6, "minute": 2}
